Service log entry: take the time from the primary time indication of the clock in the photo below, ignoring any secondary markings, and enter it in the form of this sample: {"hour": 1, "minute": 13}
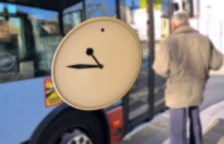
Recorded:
{"hour": 10, "minute": 46}
